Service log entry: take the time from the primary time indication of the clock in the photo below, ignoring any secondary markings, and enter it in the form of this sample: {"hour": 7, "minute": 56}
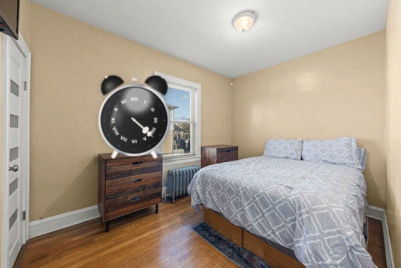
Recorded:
{"hour": 4, "minute": 22}
